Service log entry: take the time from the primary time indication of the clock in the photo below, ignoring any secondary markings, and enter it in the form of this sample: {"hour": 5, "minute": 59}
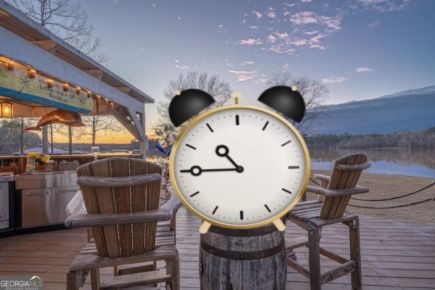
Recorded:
{"hour": 10, "minute": 45}
